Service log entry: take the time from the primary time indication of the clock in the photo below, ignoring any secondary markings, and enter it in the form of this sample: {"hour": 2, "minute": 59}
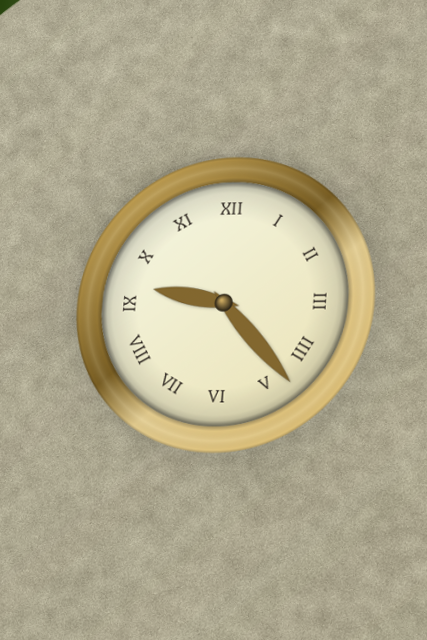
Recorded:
{"hour": 9, "minute": 23}
